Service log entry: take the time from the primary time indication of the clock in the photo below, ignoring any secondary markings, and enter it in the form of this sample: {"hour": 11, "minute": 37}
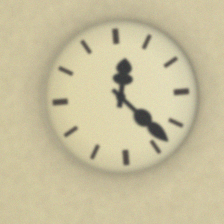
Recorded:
{"hour": 12, "minute": 23}
